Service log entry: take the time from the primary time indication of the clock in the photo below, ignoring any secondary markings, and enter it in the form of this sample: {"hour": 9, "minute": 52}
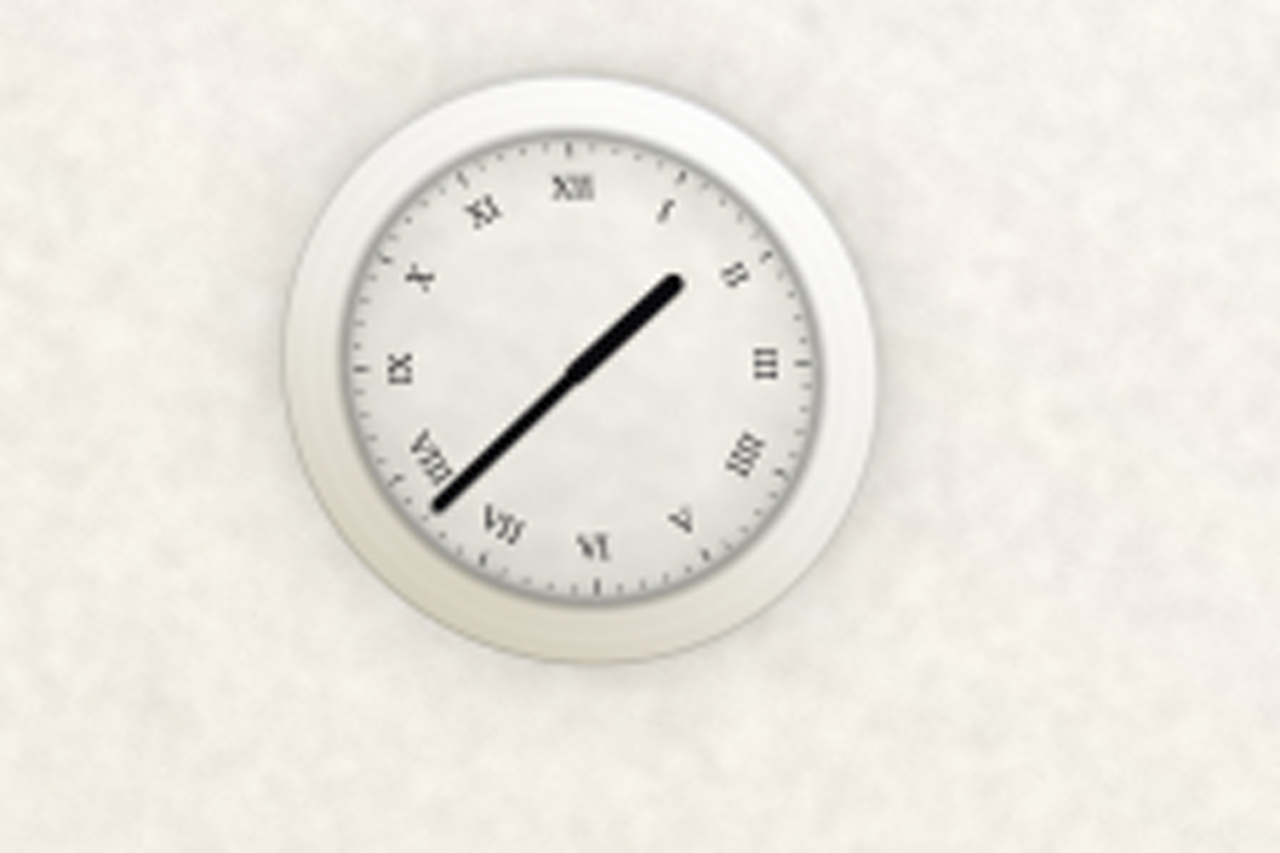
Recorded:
{"hour": 1, "minute": 38}
